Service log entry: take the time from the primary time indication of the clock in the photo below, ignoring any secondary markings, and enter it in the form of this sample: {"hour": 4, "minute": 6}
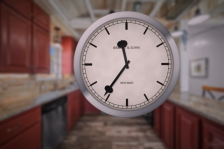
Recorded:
{"hour": 11, "minute": 36}
